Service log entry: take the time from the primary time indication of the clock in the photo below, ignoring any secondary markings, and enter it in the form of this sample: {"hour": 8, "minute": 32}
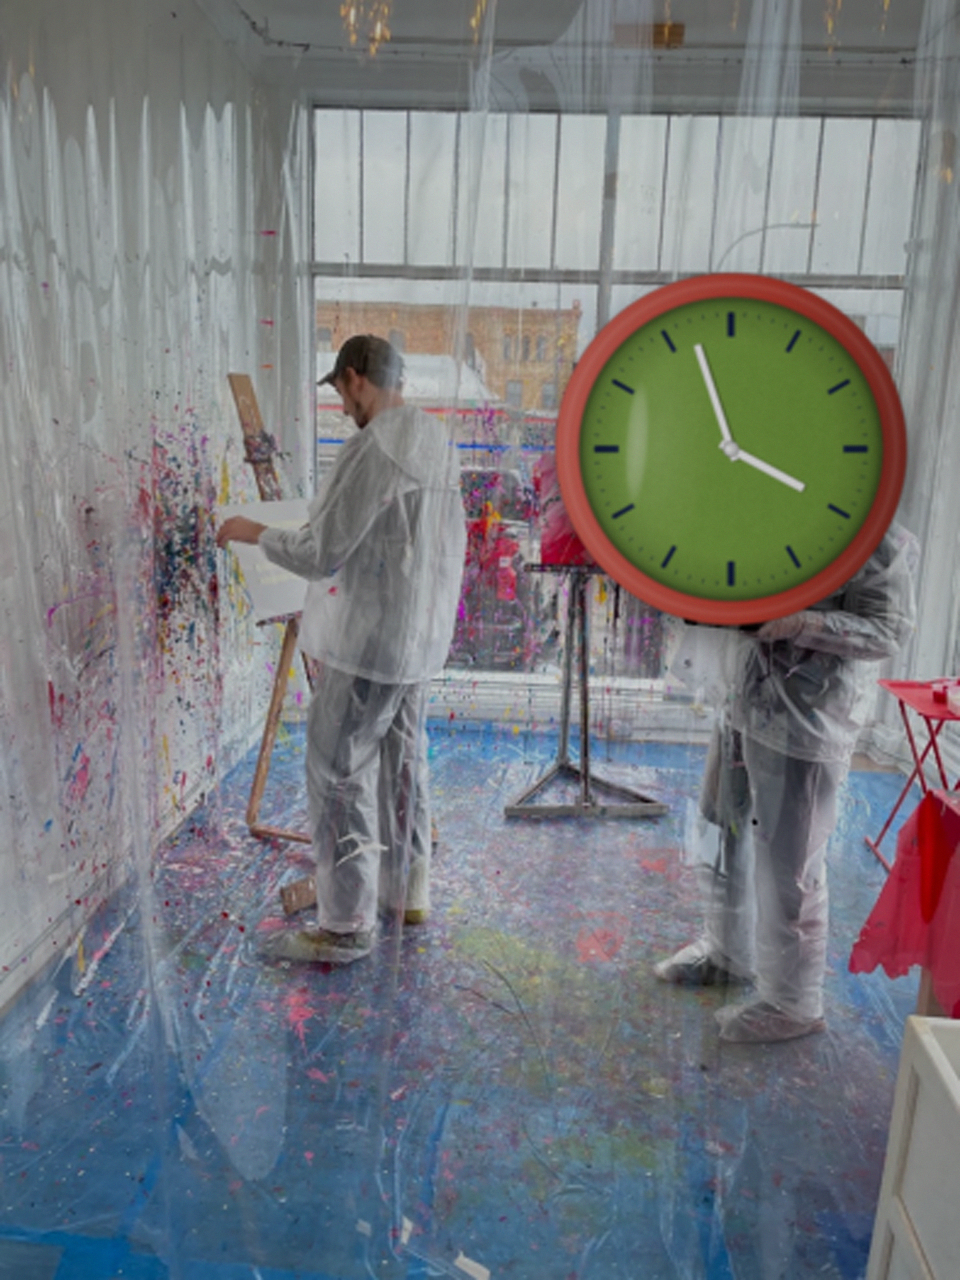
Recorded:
{"hour": 3, "minute": 57}
